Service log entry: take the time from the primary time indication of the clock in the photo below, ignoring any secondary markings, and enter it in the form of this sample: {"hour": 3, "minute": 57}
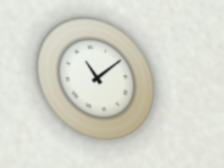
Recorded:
{"hour": 11, "minute": 10}
